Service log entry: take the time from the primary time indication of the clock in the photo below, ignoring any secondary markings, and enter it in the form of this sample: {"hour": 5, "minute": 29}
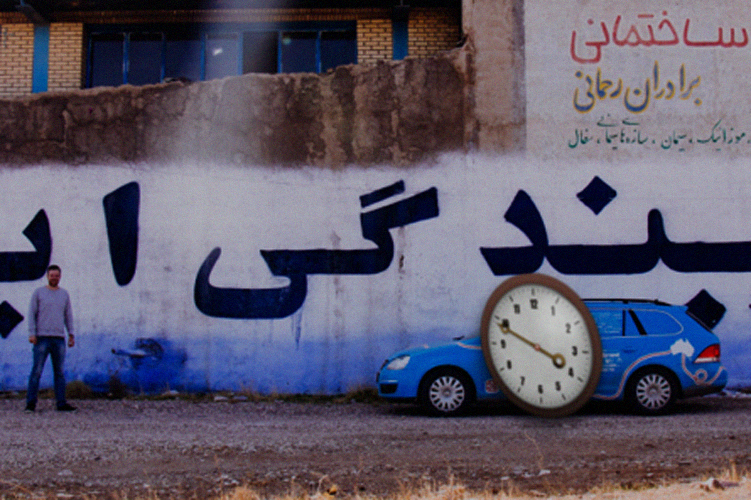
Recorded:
{"hour": 3, "minute": 49}
